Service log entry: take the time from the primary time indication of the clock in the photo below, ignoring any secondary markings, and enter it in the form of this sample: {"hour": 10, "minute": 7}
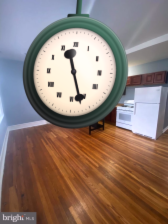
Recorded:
{"hour": 11, "minute": 27}
